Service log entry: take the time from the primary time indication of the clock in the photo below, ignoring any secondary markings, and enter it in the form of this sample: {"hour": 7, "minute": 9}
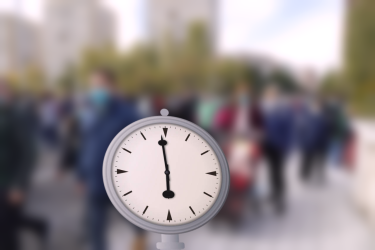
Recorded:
{"hour": 5, "minute": 59}
